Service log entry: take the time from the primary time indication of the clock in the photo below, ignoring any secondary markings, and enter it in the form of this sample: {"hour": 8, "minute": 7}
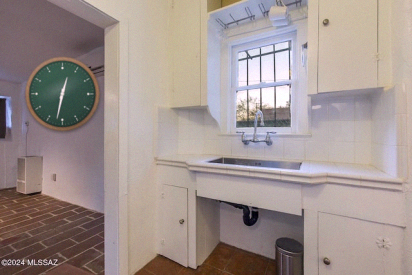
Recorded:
{"hour": 12, "minute": 32}
